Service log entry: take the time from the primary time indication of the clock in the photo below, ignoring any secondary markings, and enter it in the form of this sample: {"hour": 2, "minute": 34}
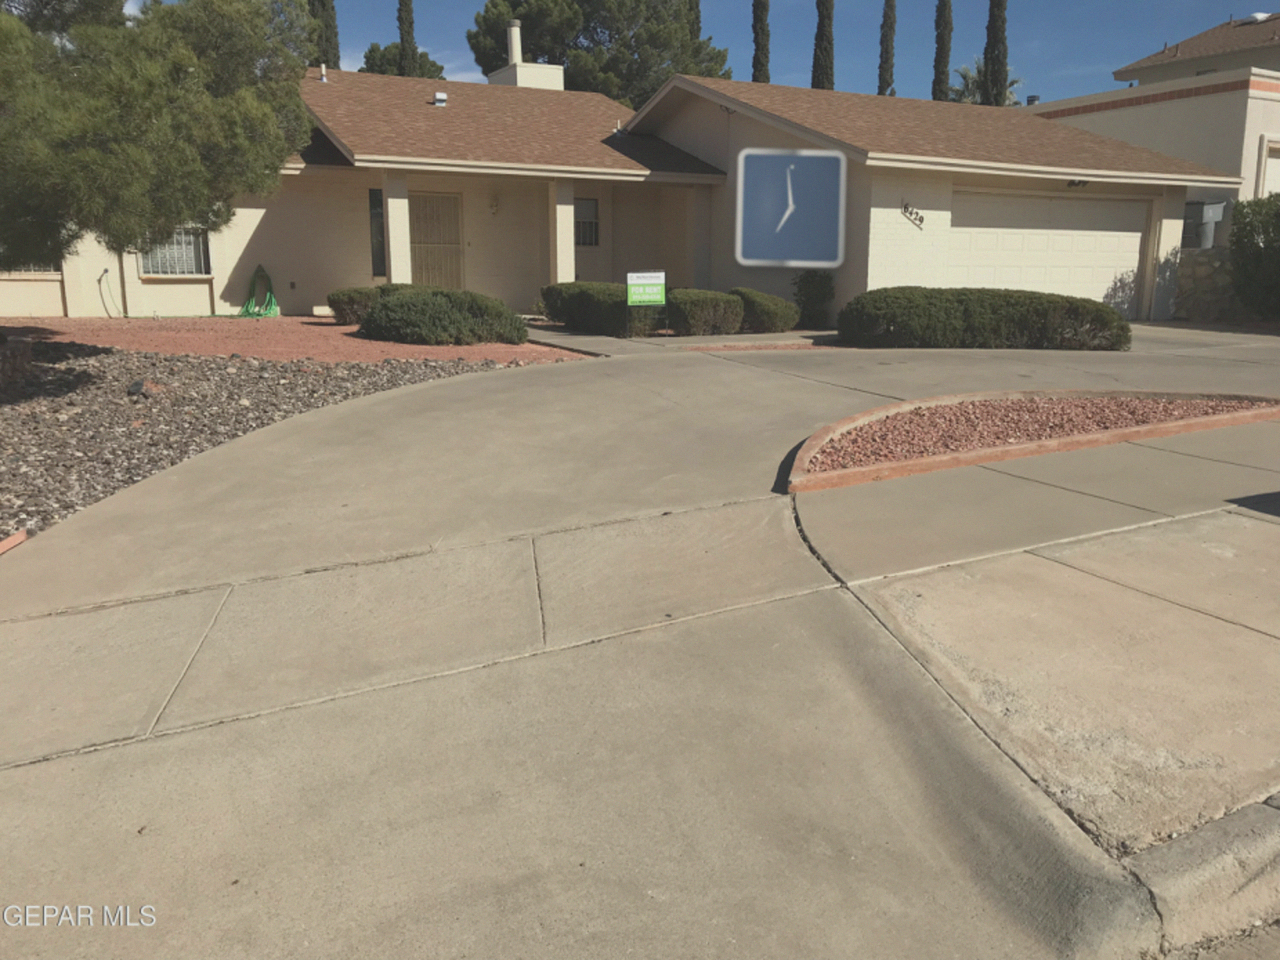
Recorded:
{"hour": 6, "minute": 59}
